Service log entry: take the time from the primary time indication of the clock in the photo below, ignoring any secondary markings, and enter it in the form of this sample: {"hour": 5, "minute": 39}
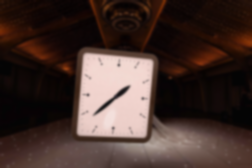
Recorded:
{"hour": 1, "minute": 38}
